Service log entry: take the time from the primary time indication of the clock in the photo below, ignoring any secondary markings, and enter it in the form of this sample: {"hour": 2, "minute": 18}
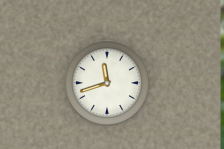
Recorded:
{"hour": 11, "minute": 42}
